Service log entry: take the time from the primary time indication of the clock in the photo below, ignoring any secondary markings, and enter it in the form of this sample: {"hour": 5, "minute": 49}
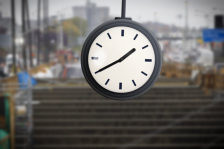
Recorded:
{"hour": 1, "minute": 40}
